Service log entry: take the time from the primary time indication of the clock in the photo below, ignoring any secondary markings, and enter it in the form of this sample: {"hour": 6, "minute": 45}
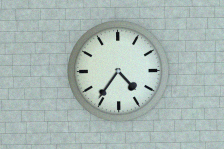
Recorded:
{"hour": 4, "minute": 36}
